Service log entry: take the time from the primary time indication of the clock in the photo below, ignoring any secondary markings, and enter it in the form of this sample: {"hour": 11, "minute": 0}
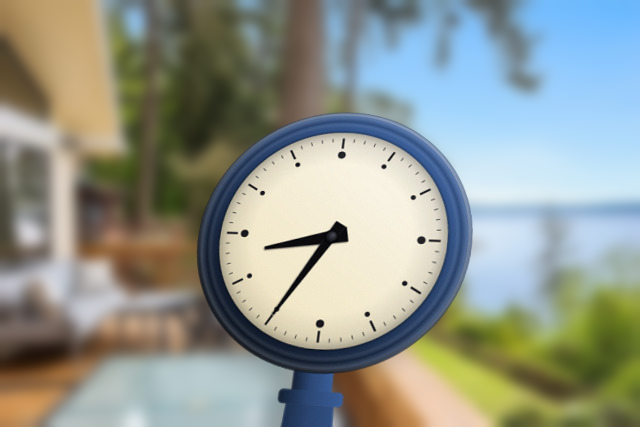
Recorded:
{"hour": 8, "minute": 35}
